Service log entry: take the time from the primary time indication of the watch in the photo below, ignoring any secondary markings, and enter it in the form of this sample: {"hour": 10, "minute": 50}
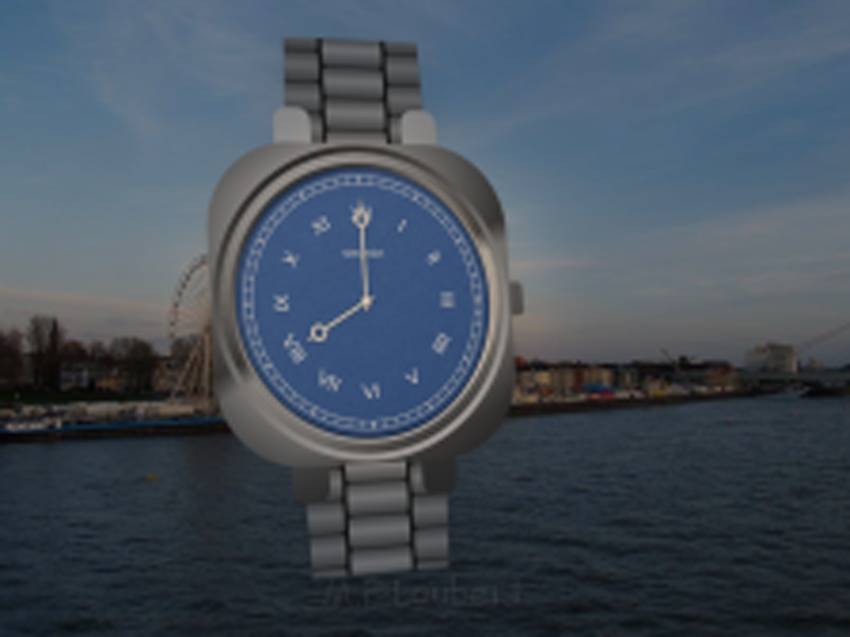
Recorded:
{"hour": 8, "minute": 0}
